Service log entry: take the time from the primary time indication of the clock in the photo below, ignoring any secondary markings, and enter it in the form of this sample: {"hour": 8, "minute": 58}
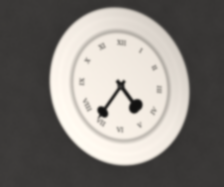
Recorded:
{"hour": 4, "minute": 36}
